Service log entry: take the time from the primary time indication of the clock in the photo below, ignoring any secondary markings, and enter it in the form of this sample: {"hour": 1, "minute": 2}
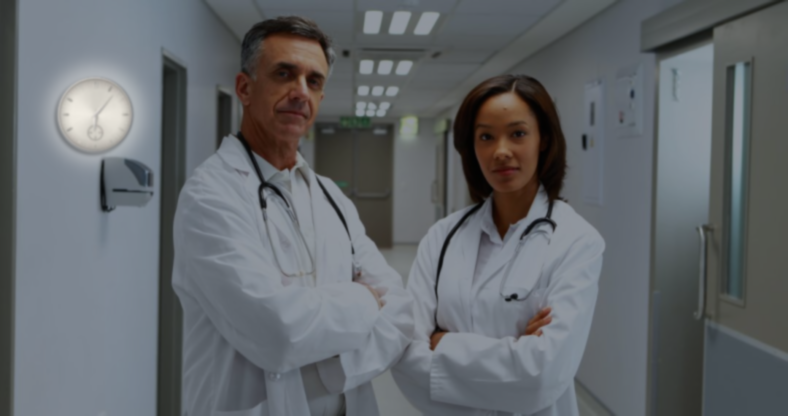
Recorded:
{"hour": 6, "minute": 7}
